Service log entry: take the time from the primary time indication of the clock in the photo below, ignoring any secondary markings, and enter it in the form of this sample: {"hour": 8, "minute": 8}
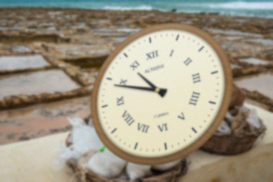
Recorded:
{"hour": 10, "minute": 49}
